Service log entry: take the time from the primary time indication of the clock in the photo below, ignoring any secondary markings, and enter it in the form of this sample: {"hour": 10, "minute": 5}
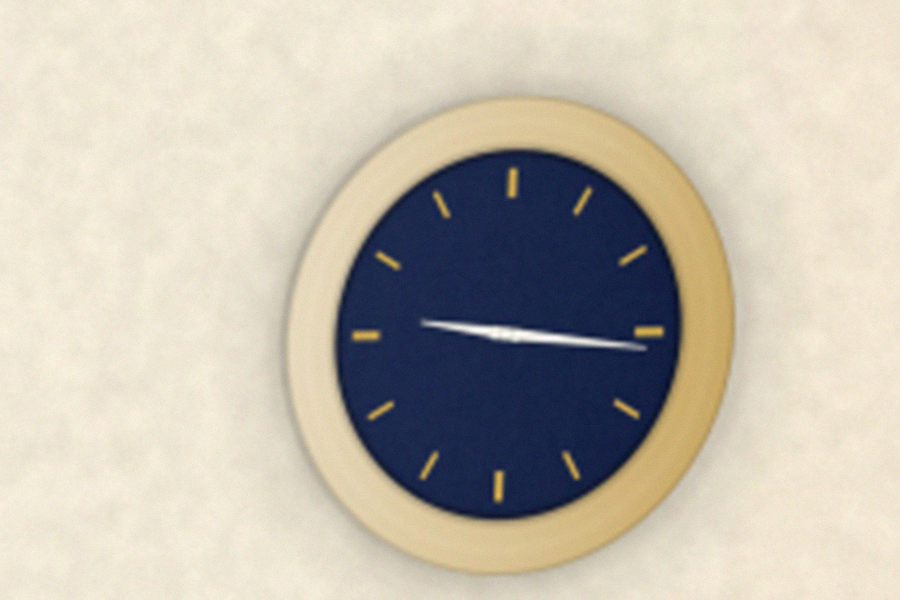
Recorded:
{"hour": 9, "minute": 16}
